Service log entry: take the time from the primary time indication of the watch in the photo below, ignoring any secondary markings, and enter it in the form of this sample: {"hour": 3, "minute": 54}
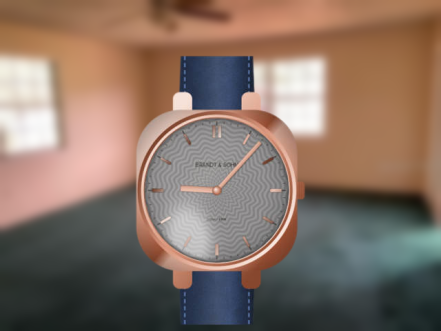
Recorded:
{"hour": 9, "minute": 7}
